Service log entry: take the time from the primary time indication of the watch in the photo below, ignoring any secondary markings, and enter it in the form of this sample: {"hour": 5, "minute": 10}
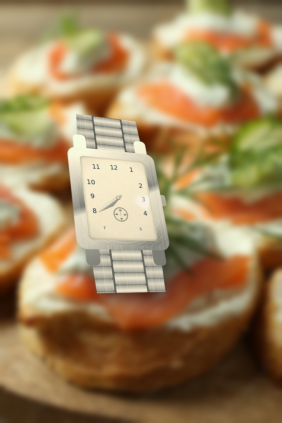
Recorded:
{"hour": 7, "minute": 39}
